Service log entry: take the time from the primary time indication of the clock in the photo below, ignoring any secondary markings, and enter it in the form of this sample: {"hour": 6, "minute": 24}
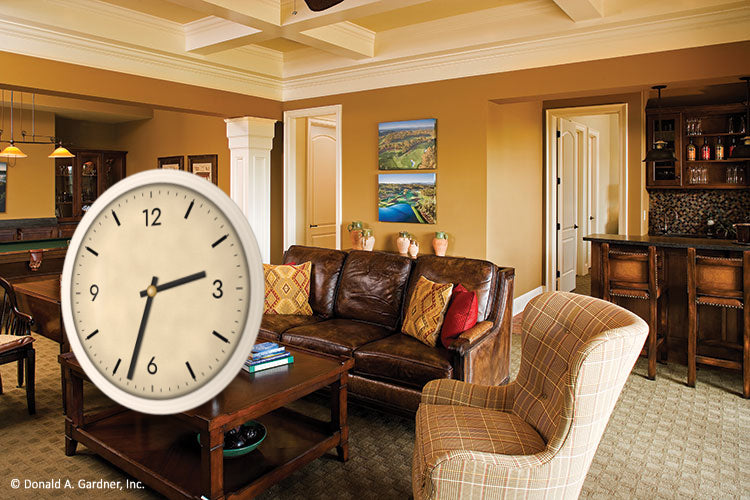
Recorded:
{"hour": 2, "minute": 33}
